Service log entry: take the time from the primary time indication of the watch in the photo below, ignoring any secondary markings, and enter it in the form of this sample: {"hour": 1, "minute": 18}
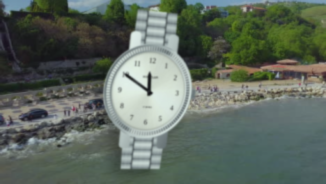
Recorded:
{"hour": 11, "minute": 50}
